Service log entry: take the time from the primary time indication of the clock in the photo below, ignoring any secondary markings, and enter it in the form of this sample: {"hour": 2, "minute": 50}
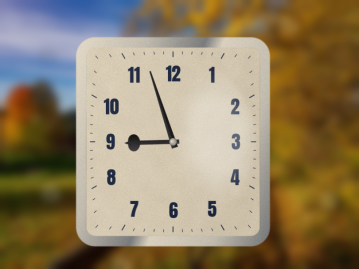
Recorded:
{"hour": 8, "minute": 57}
